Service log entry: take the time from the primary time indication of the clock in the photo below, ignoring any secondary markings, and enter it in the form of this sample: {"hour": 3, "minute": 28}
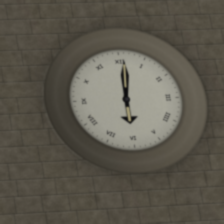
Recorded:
{"hour": 6, "minute": 1}
